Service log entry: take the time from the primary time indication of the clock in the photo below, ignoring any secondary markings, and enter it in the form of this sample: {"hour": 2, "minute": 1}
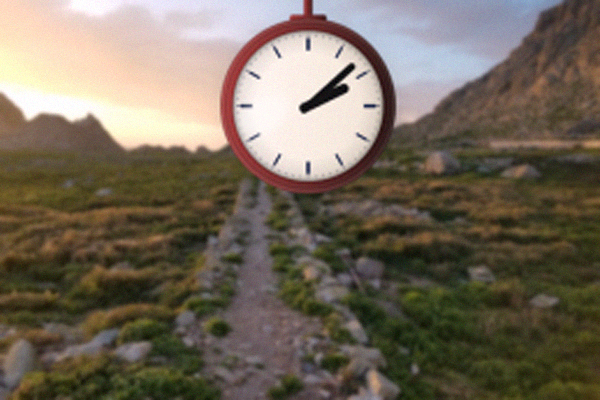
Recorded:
{"hour": 2, "minute": 8}
